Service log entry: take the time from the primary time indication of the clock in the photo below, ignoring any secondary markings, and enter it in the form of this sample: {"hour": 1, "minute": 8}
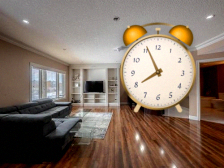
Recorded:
{"hour": 7, "minute": 56}
